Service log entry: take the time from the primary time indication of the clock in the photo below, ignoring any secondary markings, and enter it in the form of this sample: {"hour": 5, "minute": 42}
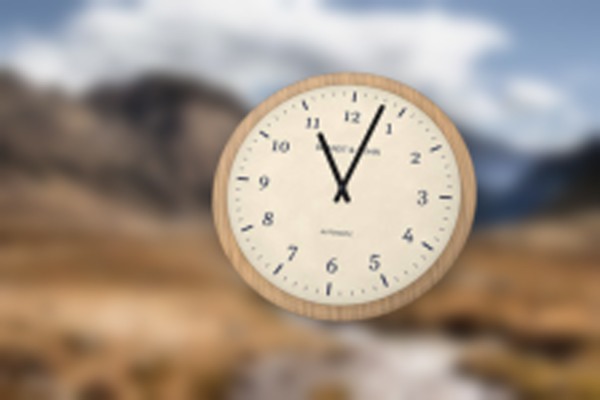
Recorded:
{"hour": 11, "minute": 3}
